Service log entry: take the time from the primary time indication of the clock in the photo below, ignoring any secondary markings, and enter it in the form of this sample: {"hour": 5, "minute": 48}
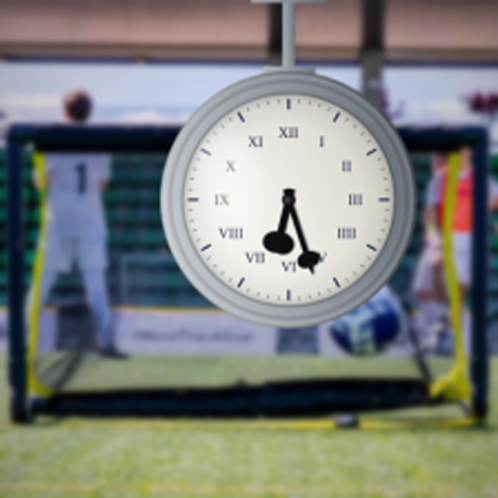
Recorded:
{"hour": 6, "minute": 27}
